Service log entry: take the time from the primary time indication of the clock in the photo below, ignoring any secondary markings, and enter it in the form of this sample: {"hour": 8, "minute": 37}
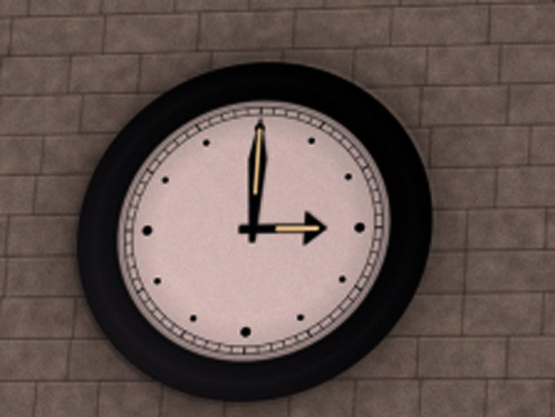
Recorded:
{"hour": 3, "minute": 0}
